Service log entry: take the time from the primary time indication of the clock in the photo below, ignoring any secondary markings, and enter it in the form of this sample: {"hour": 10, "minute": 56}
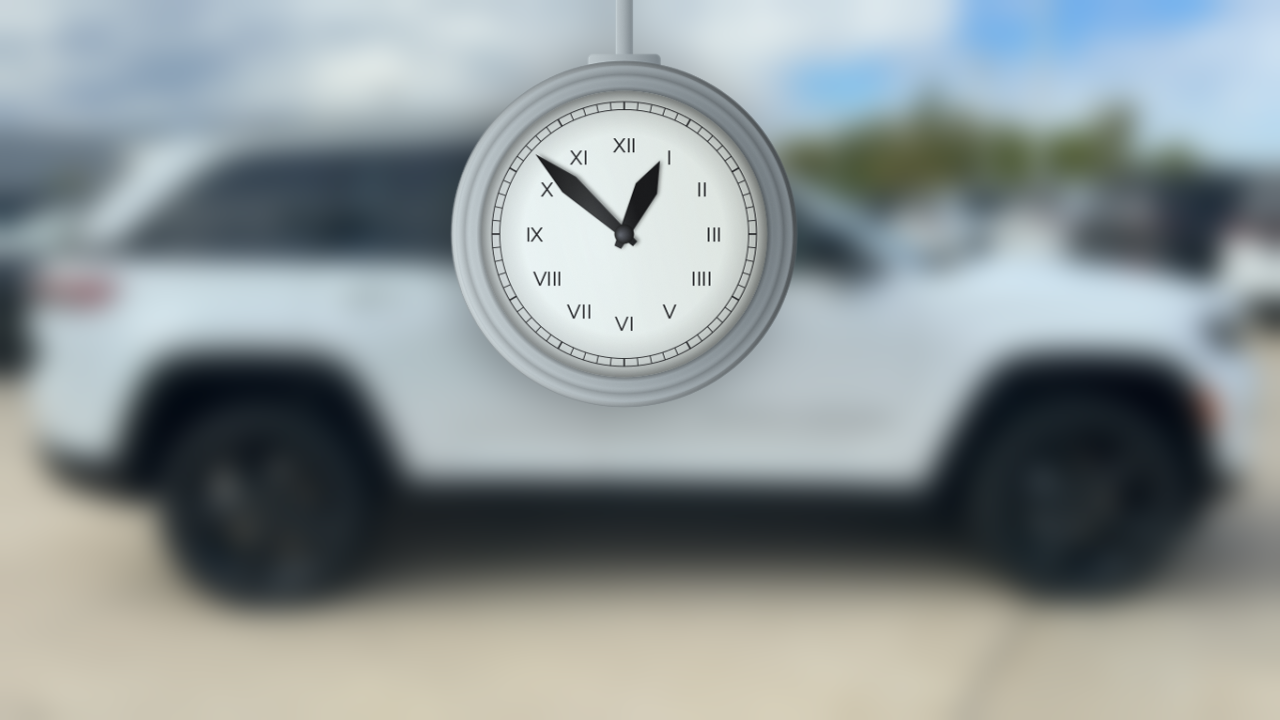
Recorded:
{"hour": 12, "minute": 52}
